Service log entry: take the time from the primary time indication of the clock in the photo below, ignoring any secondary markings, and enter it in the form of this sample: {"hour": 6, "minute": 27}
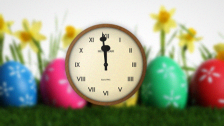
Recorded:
{"hour": 11, "minute": 59}
